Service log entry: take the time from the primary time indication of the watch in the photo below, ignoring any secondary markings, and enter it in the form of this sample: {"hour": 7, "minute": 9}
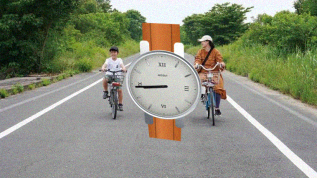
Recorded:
{"hour": 8, "minute": 44}
